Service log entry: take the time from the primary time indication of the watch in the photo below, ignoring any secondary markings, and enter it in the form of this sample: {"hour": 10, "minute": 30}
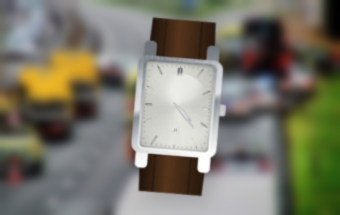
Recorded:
{"hour": 4, "minute": 23}
